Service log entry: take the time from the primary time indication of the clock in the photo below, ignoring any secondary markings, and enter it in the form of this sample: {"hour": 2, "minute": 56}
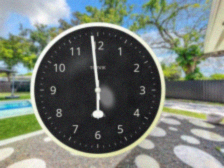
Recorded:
{"hour": 5, "minute": 59}
